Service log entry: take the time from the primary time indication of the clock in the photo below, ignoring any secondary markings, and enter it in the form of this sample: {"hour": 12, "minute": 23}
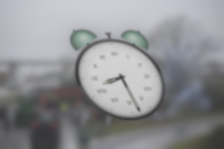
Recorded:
{"hour": 8, "minute": 28}
